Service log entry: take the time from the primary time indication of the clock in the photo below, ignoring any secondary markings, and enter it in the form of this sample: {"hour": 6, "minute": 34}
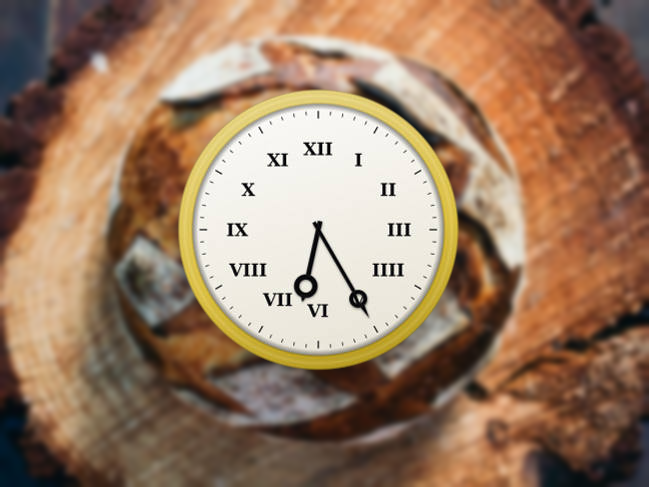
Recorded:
{"hour": 6, "minute": 25}
